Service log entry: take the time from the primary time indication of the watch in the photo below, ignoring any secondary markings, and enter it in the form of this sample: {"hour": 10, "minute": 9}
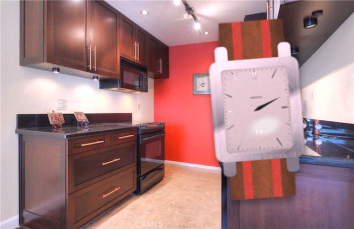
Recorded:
{"hour": 2, "minute": 11}
